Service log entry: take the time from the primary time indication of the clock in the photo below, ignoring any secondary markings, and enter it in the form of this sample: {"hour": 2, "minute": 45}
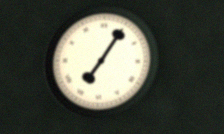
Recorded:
{"hour": 7, "minute": 5}
